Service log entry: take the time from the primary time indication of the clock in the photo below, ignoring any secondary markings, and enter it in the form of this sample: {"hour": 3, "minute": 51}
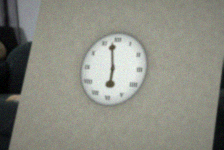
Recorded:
{"hour": 5, "minute": 58}
